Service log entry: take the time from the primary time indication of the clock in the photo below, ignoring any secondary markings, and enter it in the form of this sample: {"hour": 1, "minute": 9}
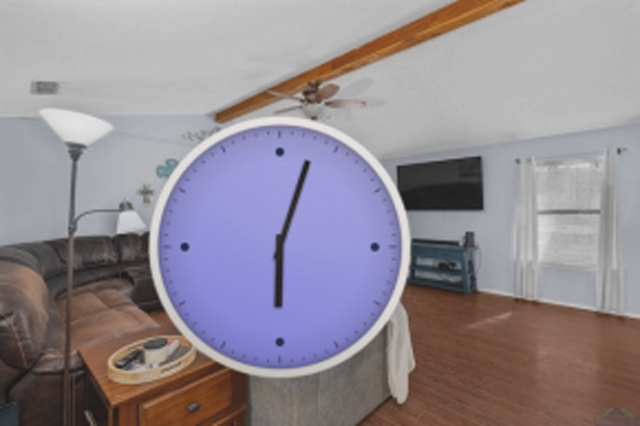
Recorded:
{"hour": 6, "minute": 3}
